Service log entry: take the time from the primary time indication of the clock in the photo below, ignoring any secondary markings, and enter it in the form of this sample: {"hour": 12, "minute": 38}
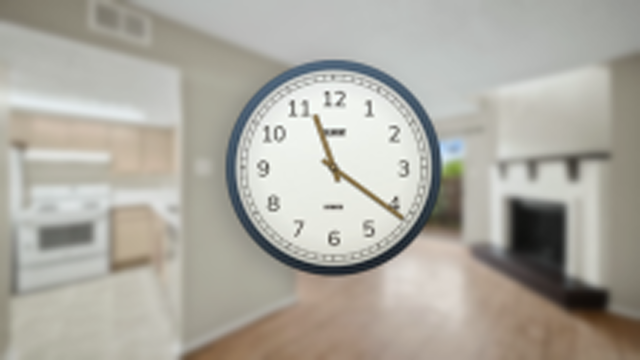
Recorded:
{"hour": 11, "minute": 21}
